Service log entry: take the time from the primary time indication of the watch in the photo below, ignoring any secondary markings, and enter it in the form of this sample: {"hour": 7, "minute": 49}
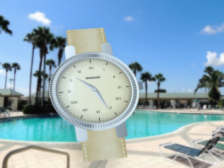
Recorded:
{"hour": 10, "minute": 26}
